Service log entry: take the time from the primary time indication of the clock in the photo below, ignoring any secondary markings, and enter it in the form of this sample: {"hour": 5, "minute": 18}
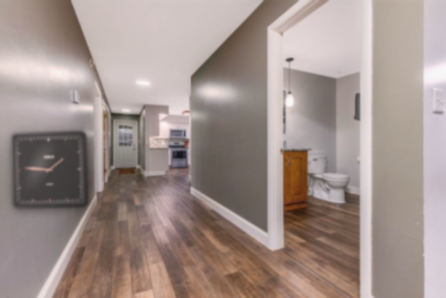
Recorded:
{"hour": 1, "minute": 46}
